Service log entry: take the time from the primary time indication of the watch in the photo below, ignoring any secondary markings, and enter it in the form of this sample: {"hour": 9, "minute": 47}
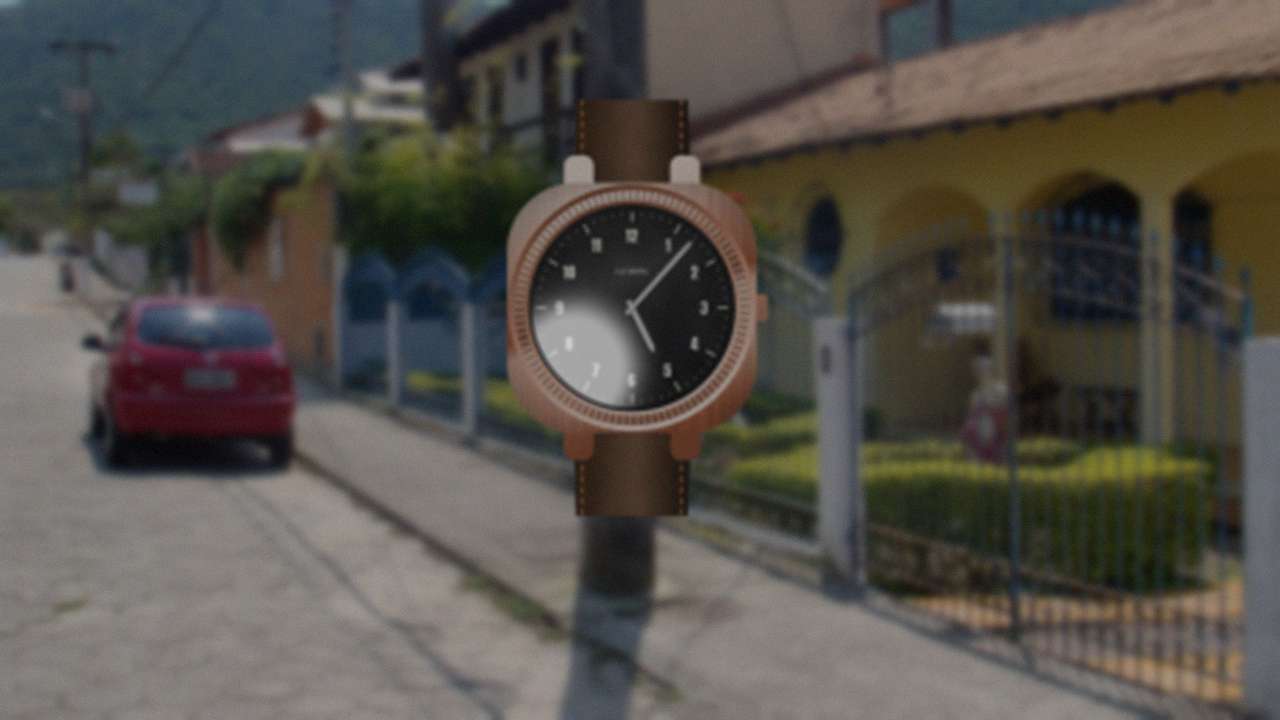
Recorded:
{"hour": 5, "minute": 7}
